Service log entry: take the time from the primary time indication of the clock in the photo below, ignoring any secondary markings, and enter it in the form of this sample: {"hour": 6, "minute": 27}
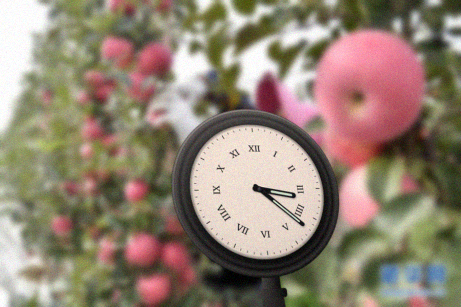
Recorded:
{"hour": 3, "minute": 22}
